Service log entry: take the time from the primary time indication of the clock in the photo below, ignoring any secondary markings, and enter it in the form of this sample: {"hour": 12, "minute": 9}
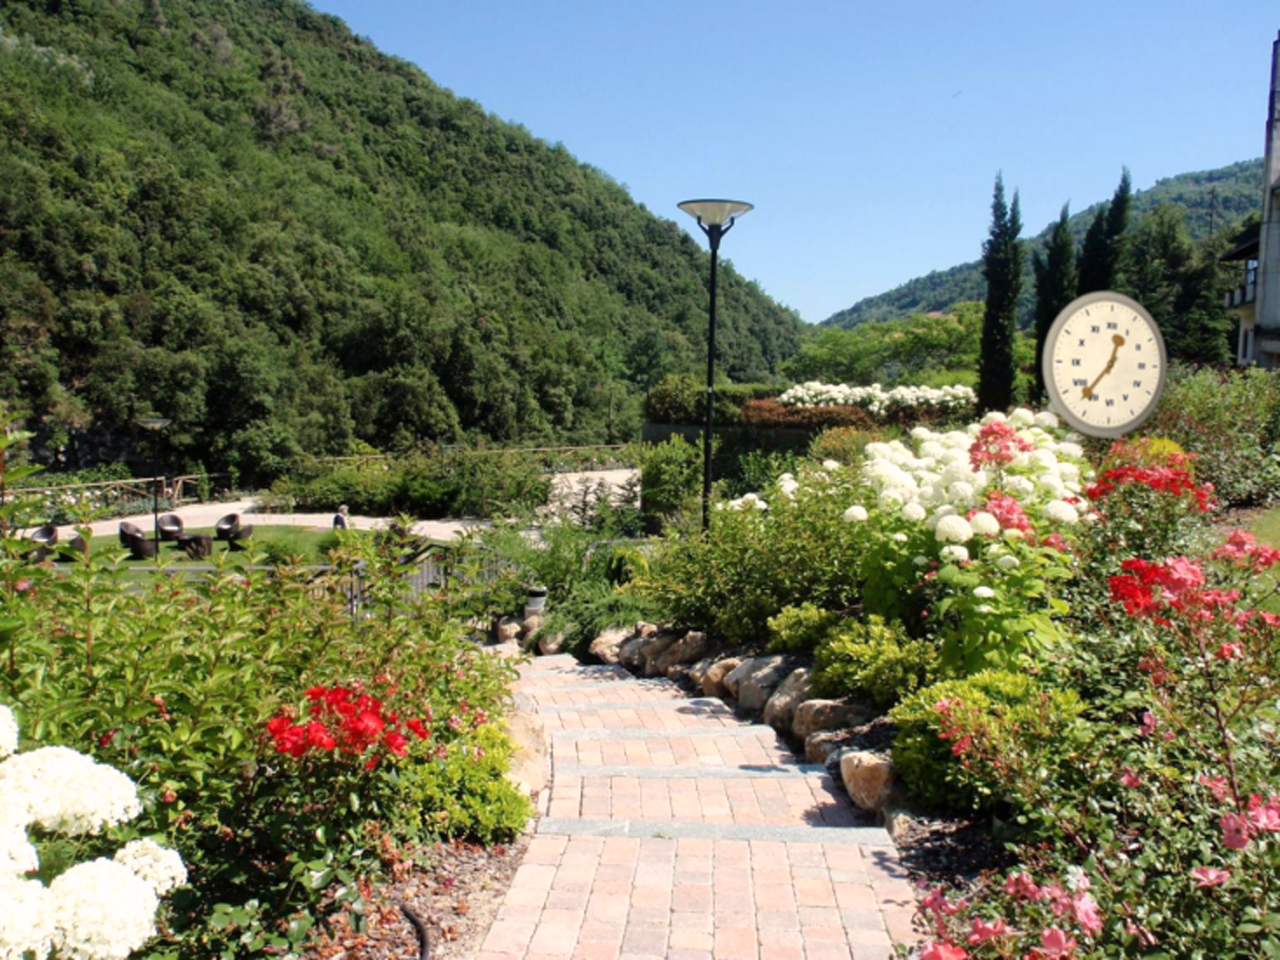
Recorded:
{"hour": 12, "minute": 37}
